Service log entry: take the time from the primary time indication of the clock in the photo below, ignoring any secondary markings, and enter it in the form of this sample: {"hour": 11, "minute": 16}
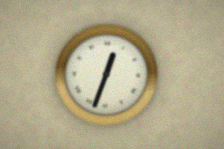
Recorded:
{"hour": 12, "minute": 33}
